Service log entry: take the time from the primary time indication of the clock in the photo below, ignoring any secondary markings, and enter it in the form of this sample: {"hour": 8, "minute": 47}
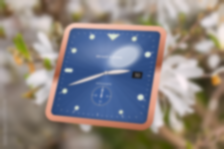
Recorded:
{"hour": 2, "minute": 41}
